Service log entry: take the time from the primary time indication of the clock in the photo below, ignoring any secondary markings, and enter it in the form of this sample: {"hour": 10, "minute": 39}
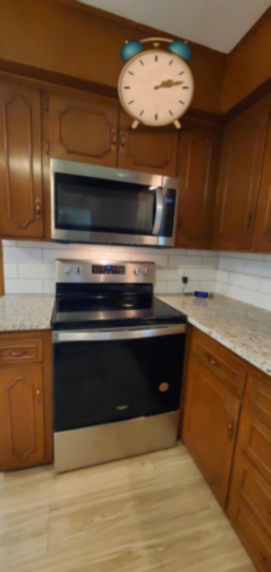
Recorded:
{"hour": 2, "minute": 13}
